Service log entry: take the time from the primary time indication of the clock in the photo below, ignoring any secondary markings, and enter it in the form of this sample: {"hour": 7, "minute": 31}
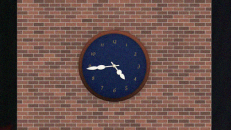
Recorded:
{"hour": 4, "minute": 44}
